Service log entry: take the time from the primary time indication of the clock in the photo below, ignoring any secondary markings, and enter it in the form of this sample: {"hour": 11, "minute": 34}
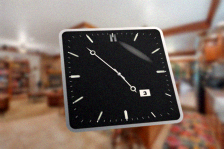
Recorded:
{"hour": 4, "minute": 53}
